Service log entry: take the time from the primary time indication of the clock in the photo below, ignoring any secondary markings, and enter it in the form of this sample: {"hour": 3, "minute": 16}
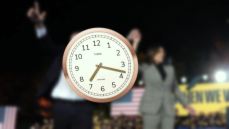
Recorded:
{"hour": 7, "minute": 18}
